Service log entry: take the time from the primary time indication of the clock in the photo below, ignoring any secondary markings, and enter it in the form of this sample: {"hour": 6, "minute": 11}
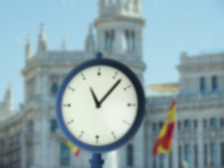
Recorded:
{"hour": 11, "minute": 7}
